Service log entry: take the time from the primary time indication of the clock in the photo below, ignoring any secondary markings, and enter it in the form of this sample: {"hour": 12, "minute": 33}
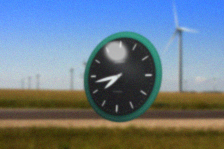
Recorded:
{"hour": 7, "minute": 43}
